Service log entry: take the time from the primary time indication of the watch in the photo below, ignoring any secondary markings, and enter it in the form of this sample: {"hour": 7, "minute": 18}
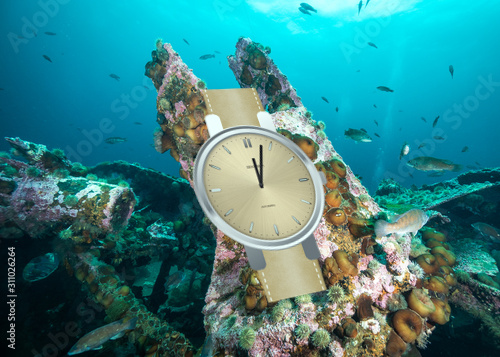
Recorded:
{"hour": 12, "minute": 3}
